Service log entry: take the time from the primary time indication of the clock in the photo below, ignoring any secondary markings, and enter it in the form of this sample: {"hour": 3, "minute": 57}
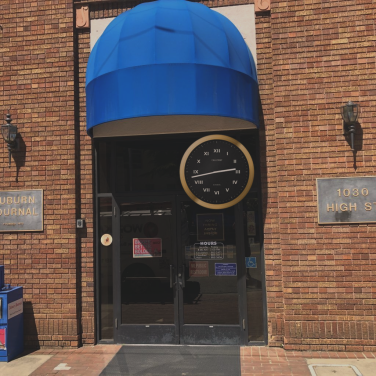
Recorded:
{"hour": 2, "minute": 43}
